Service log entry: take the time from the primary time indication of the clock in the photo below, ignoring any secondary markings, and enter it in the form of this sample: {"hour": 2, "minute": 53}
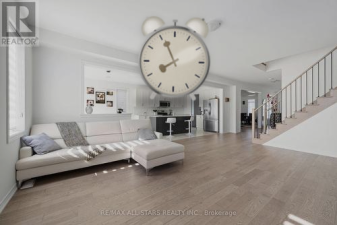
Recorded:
{"hour": 7, "minute": 56}
